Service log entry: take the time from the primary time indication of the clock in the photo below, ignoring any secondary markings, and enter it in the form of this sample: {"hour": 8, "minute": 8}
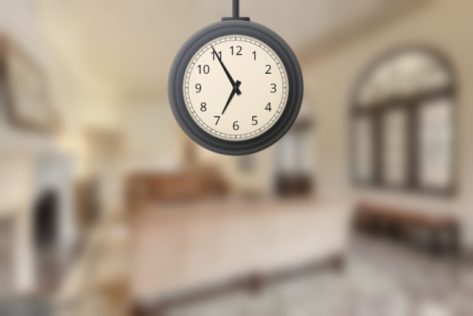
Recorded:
{"hour": 6, "minute": 55}
